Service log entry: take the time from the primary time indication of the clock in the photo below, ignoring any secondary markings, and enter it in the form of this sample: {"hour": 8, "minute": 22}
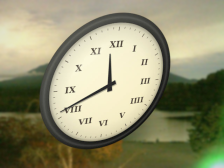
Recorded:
{"hour": 11, "minute": 41}
